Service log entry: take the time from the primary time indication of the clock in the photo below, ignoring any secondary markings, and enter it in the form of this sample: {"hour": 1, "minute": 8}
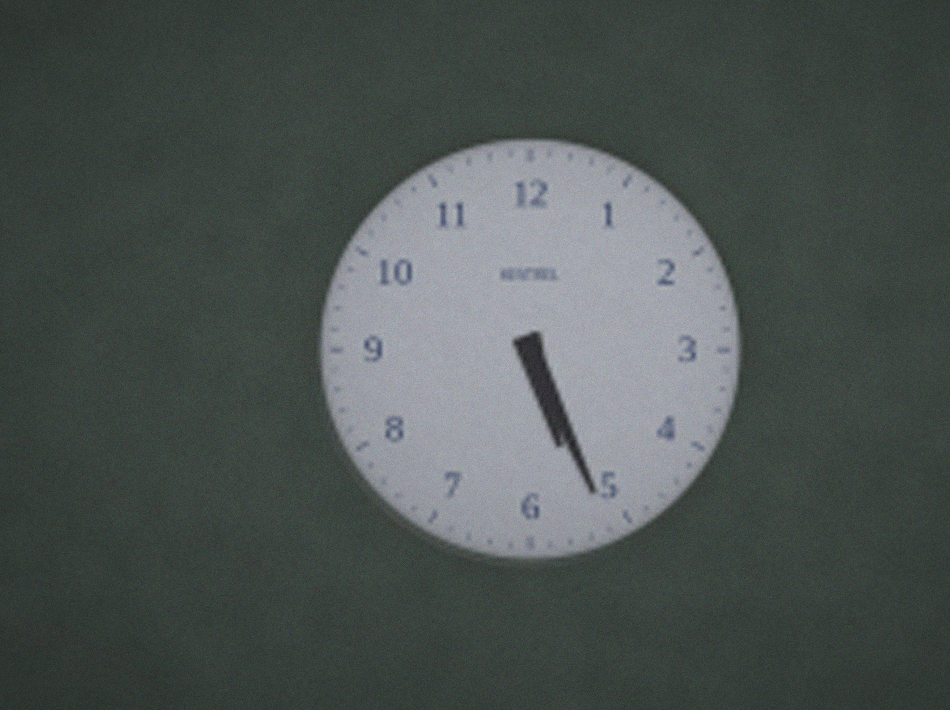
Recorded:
{"hour": 5, "minute": 26}
